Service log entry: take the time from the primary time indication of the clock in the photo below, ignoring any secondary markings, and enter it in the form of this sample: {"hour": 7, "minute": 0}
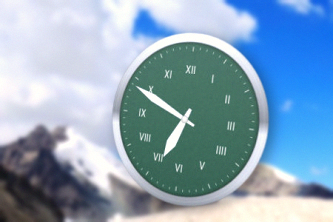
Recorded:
{"hour": 6, "minute": 49}
